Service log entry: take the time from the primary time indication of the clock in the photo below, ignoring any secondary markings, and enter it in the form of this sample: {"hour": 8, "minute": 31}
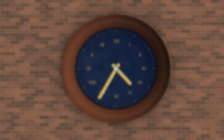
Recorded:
{"hour": 4, "minute": 35}
